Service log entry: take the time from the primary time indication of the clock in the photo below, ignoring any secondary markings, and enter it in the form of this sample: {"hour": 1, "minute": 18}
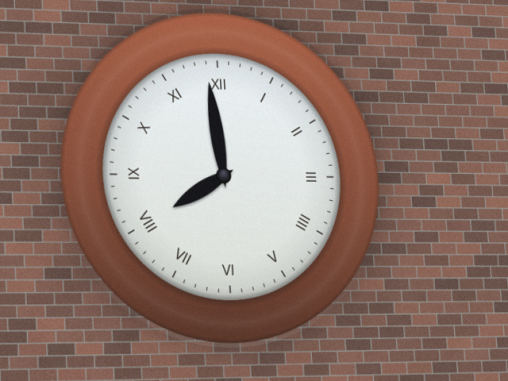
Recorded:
{"hour": 7, "minute": 59}
